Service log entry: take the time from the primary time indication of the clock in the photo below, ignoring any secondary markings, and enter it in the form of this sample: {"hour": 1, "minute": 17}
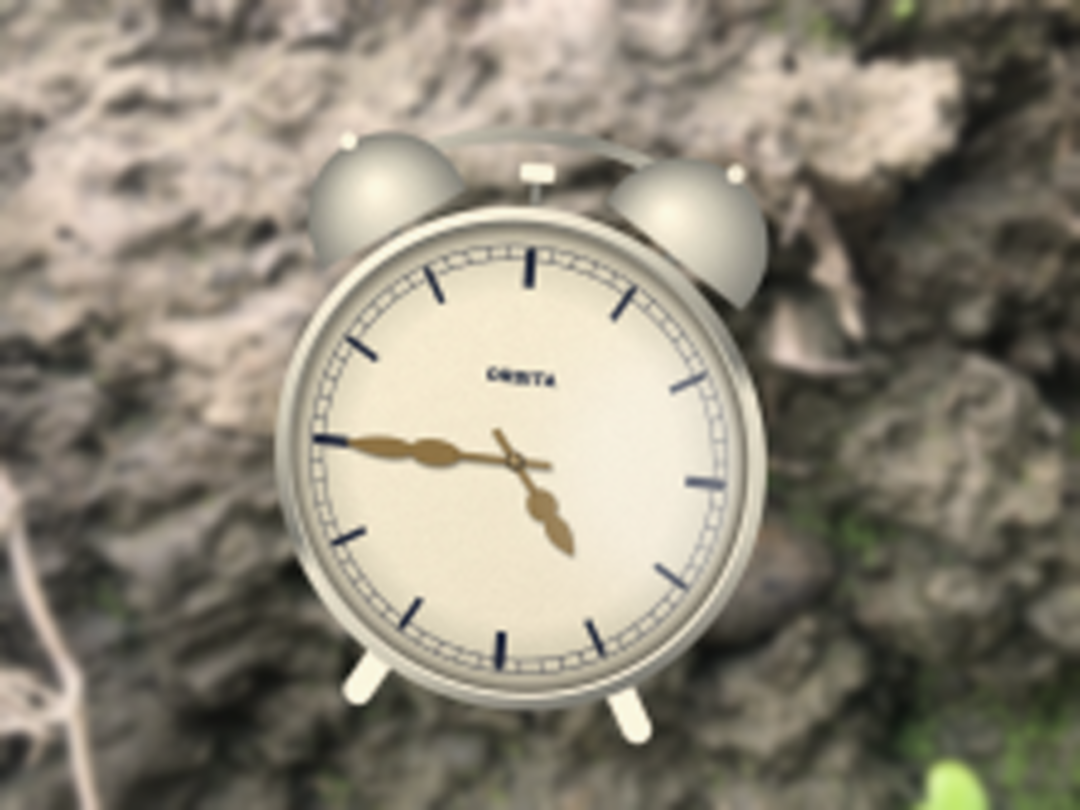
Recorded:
{"hour": 4, "minute": 45}
